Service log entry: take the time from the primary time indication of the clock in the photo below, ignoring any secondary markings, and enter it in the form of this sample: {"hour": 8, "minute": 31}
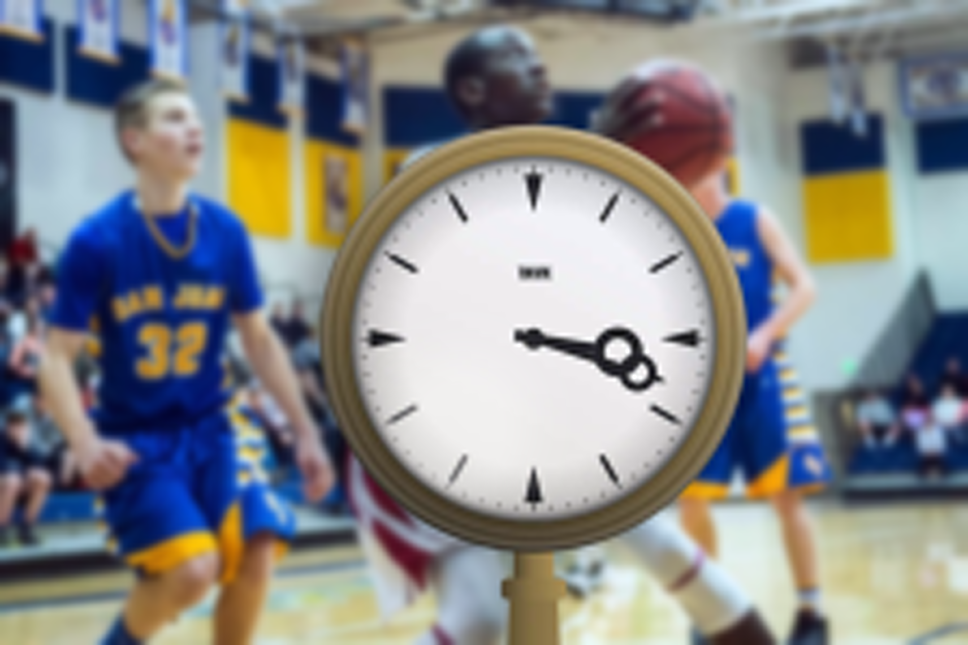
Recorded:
{"hour": 3, "minute": 18}
